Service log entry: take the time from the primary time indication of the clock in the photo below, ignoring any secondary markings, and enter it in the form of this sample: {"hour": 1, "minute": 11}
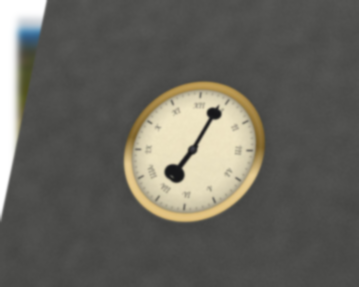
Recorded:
{"hour": 7, "minute": 4}
